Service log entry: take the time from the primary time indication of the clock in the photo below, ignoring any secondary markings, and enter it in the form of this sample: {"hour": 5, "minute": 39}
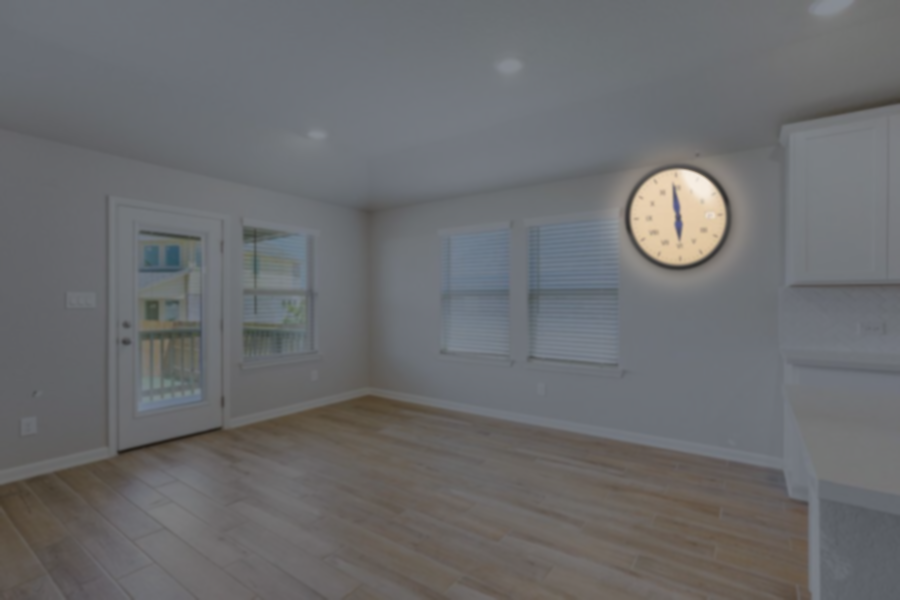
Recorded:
{"hour": 5, "minute": 59}
